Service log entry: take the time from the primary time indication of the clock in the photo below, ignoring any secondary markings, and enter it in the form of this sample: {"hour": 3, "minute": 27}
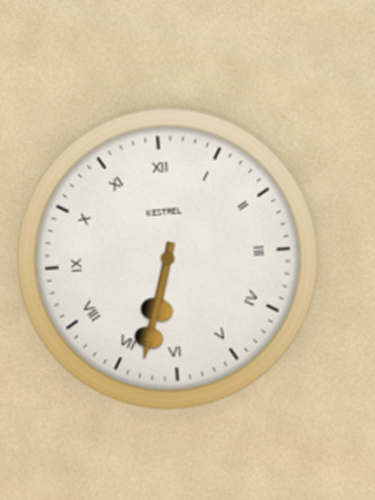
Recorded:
{"hour": 6, "minute": 33}
